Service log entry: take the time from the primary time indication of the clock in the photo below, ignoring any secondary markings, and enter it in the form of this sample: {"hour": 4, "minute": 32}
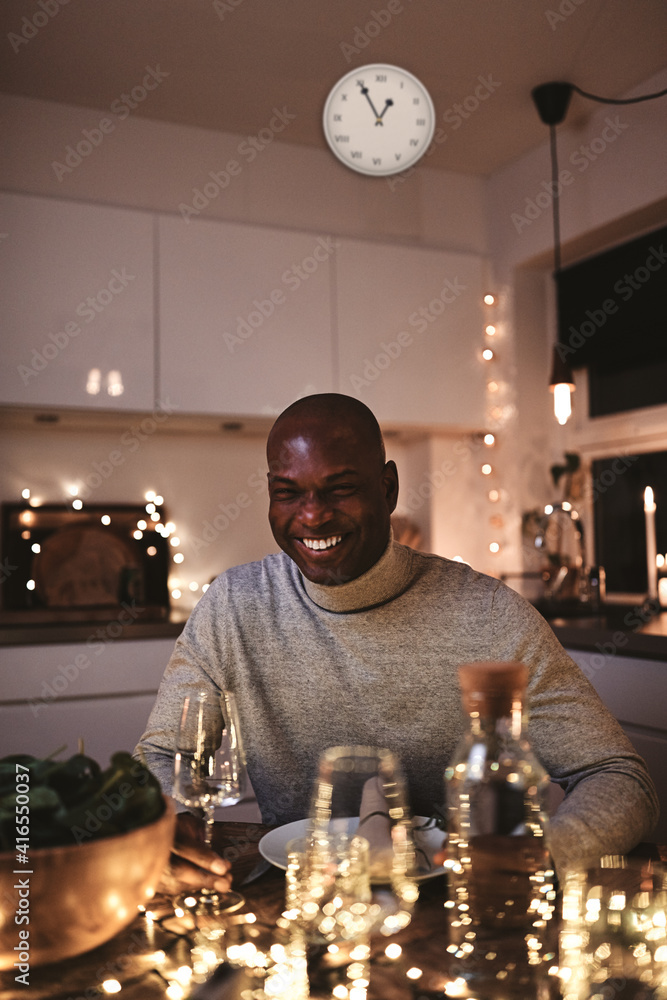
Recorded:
{"hour": 12, "minute": 55}
